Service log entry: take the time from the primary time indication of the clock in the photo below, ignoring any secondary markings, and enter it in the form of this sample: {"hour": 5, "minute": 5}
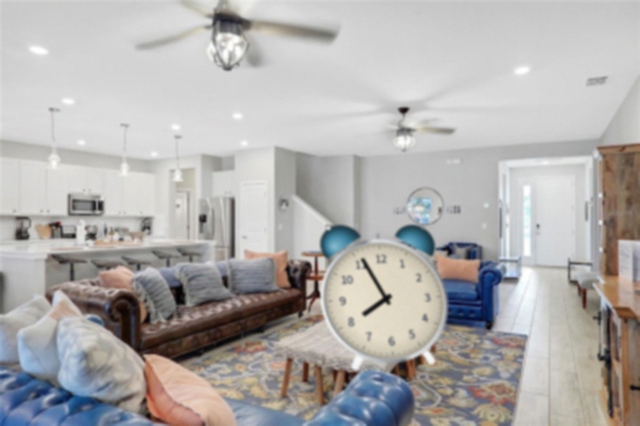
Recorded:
{"hour": 7, "minute": 56}
